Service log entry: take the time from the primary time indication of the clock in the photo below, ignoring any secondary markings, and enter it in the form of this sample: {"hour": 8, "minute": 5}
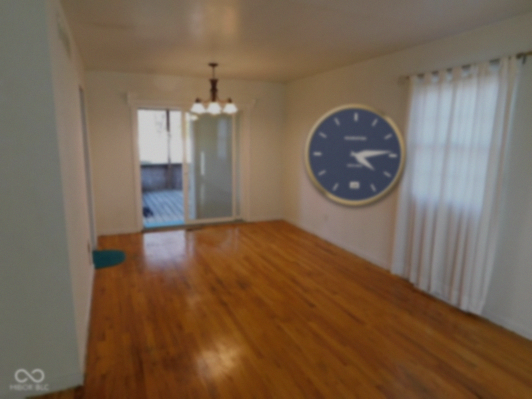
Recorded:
{"hour": 4, "minute": 14}
